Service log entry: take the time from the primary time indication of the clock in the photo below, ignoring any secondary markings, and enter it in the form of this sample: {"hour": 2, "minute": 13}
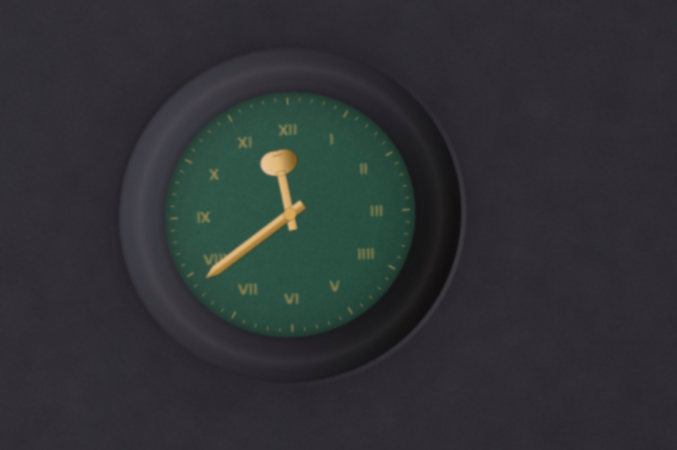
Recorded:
{"hour": 11, "minute": 39}
